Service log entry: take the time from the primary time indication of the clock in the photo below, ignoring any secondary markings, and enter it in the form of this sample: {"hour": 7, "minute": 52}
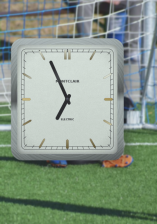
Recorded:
{"hour": 6, "minute": 56}
